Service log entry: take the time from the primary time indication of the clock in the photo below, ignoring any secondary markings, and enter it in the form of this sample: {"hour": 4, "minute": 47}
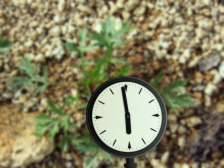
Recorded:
{"hour": 5, "minute": 59}
